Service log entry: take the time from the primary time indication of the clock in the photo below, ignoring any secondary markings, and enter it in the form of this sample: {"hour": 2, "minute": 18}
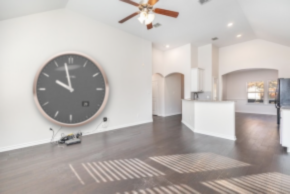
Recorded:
{"hour": 9, "minute": 58}
